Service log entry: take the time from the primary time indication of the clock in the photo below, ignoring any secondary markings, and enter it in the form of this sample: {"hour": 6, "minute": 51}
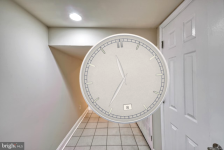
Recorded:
{"hour": 11, "minute": 36}
